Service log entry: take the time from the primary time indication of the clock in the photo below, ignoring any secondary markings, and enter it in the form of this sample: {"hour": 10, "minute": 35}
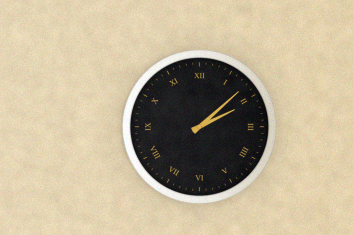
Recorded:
{"hour": 2, "minute": 8}
